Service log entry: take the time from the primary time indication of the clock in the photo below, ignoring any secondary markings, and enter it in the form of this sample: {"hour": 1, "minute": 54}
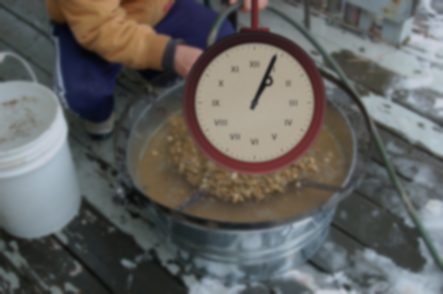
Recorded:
{"hour": 1, "minute": 4}
